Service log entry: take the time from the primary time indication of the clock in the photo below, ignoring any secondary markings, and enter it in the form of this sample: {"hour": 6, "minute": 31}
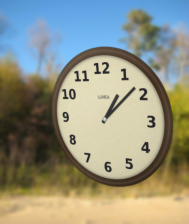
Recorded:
{"hour": 1, "minute": 8}
